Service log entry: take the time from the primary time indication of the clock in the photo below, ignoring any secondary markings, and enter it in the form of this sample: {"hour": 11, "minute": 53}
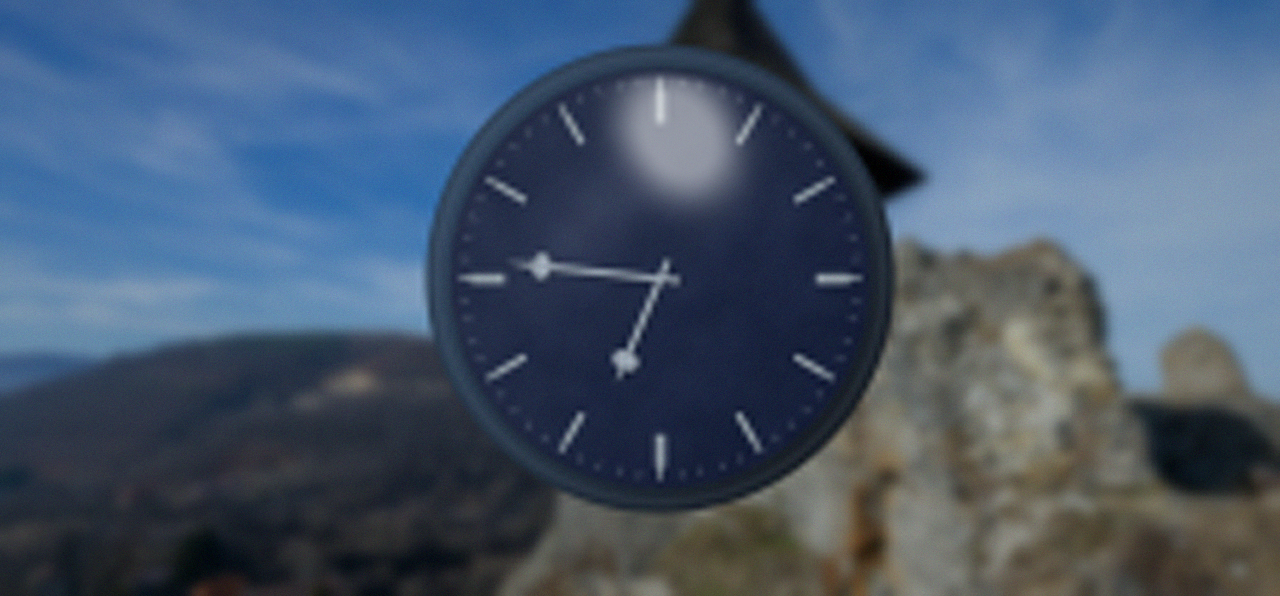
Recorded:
{"hour": 6, "minute": 46}
